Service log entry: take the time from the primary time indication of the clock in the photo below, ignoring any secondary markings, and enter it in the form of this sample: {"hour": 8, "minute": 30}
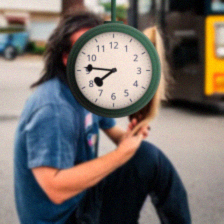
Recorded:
{"hour": 7, "minute": 46}
